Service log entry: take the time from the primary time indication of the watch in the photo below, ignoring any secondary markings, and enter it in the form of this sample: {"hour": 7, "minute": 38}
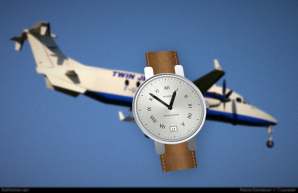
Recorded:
{"hour": 12, "minute": 52}
